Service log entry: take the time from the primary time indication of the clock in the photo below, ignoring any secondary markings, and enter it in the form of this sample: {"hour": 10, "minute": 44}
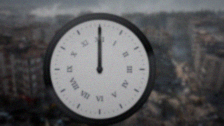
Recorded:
{"hour": 12, "minute": 0}
